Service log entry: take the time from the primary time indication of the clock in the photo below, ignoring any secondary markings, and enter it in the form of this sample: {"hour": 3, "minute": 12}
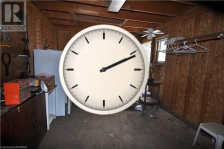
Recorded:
{"hour": 2, "minute": 11}
